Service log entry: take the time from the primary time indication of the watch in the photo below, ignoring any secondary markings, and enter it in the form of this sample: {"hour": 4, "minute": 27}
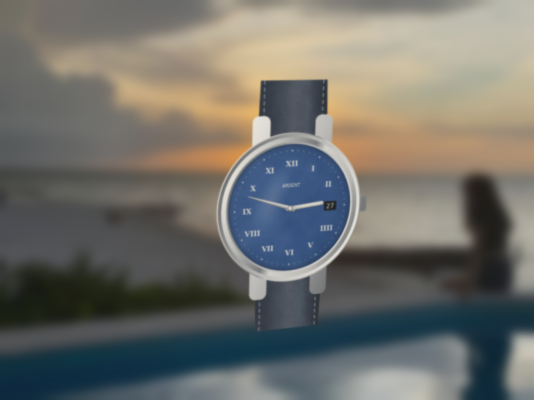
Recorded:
{"hour": 2, "minute": 48}
